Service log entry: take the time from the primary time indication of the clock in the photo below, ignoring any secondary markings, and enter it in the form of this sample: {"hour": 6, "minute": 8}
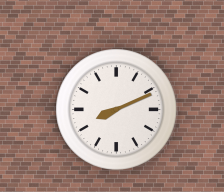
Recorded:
{"hour": 8, "minute": 11}
